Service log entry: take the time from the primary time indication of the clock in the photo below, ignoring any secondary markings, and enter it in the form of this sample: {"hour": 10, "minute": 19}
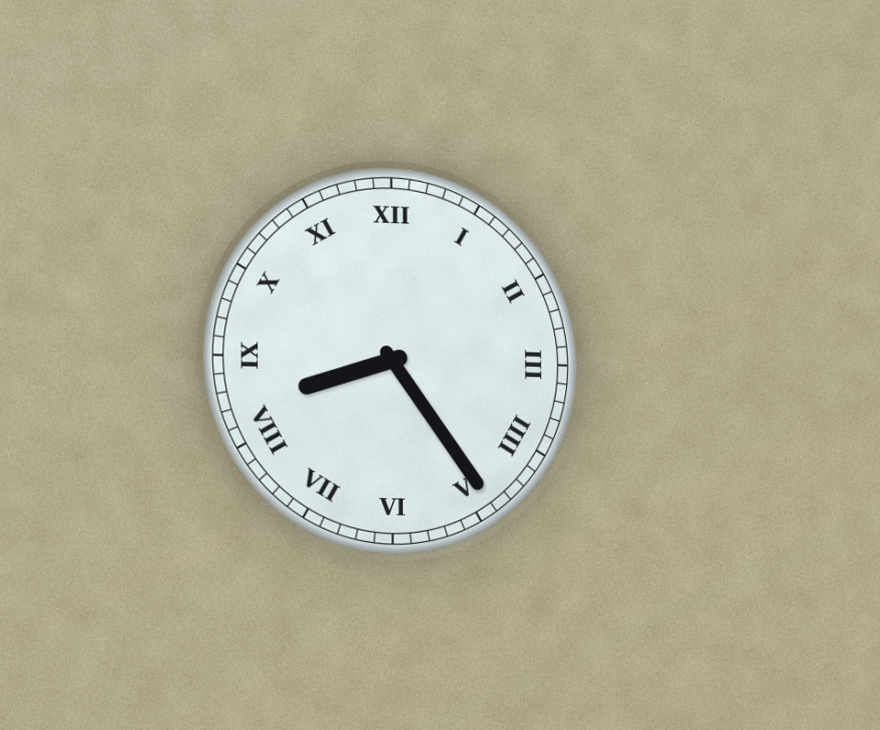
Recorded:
{"hour": 8, "minute": 24}
